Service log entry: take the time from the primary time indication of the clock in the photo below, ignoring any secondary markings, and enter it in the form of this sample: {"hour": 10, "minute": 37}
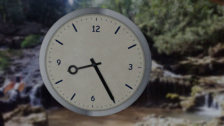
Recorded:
{"hour": 8, "minute": 25}
